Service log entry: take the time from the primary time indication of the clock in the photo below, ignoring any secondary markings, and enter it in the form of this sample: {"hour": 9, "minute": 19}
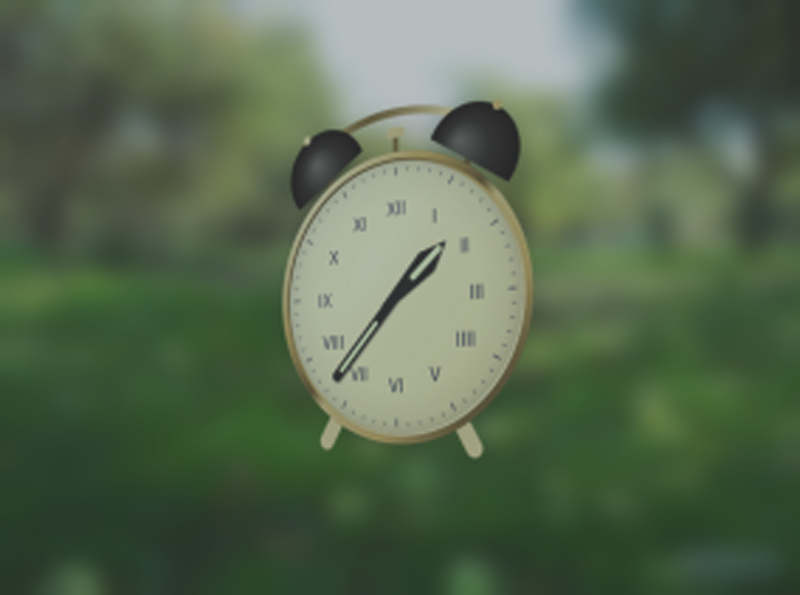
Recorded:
{"hour": 1, "minute": 37}
